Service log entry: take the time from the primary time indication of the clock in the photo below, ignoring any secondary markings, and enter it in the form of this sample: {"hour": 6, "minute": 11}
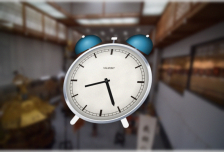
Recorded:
{"hour": 8, "minute": 26}
